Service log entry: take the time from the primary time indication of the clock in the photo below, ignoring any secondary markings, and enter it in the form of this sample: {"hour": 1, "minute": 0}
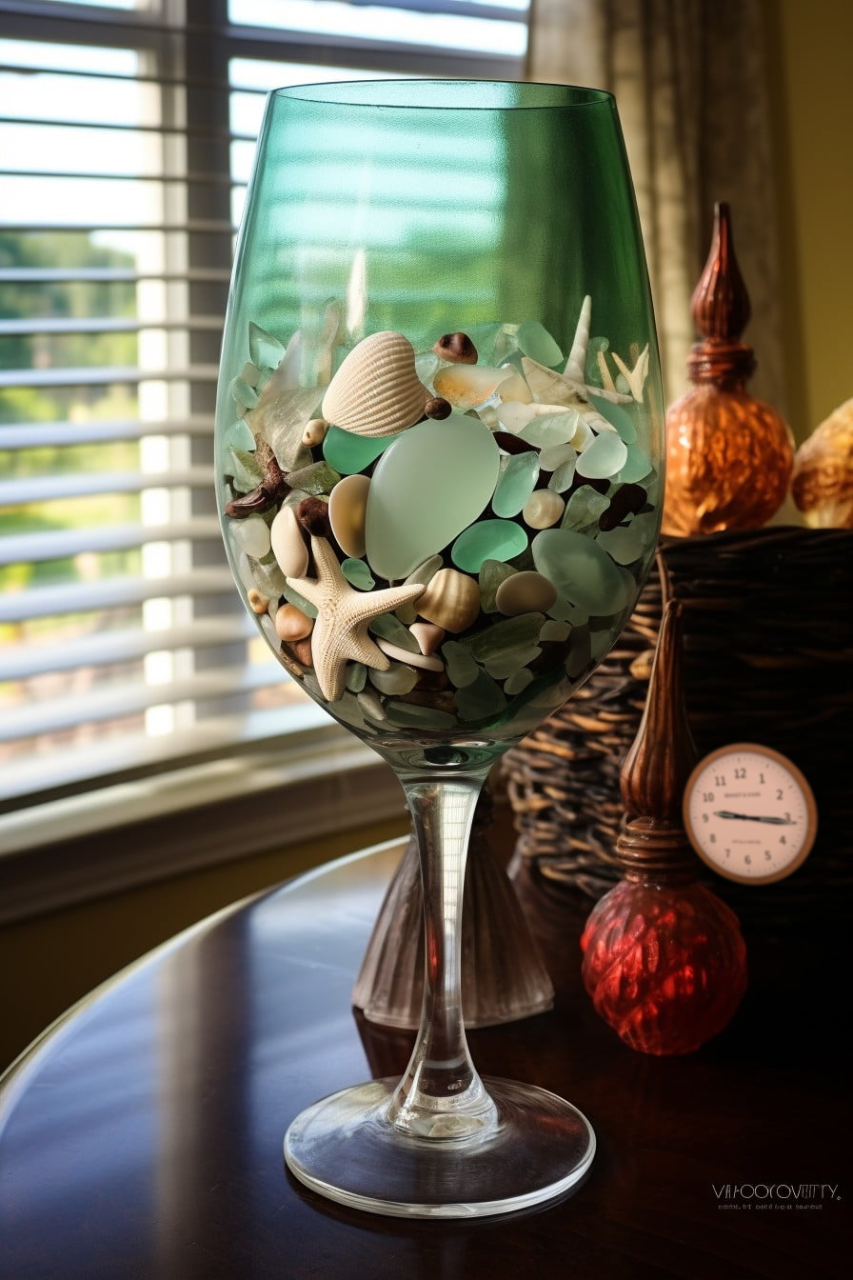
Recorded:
{"hour": 9, "minute": 16}
